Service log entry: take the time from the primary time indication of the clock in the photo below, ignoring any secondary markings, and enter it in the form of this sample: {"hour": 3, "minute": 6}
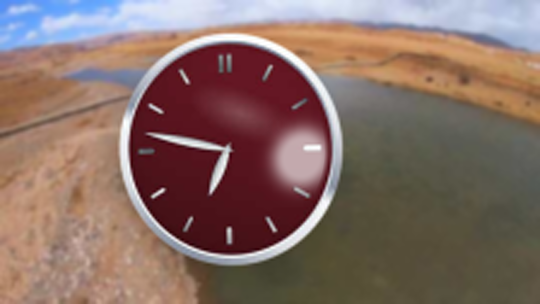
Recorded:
{"hour": 6, "minute": 47}
